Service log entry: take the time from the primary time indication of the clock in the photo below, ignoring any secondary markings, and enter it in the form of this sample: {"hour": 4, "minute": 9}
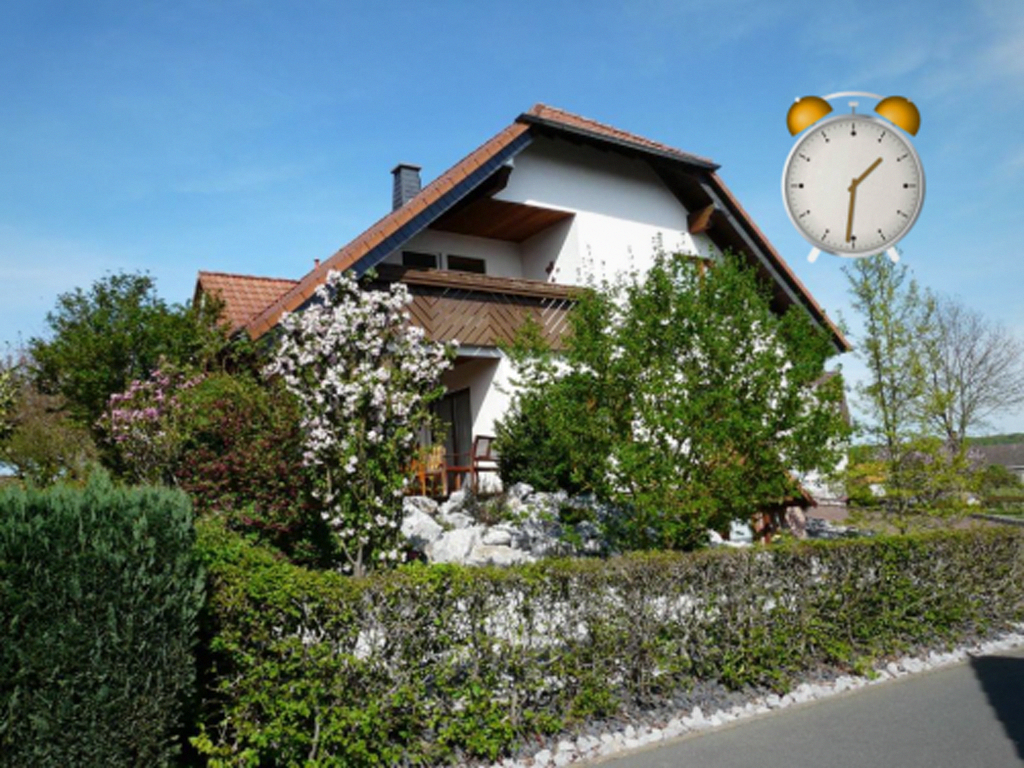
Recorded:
{"hour": 1, "minute": 31}
